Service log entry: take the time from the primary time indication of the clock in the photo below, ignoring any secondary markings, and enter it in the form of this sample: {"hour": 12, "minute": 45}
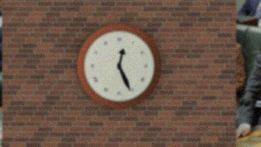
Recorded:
{"hour": 12, "minute": 26}
